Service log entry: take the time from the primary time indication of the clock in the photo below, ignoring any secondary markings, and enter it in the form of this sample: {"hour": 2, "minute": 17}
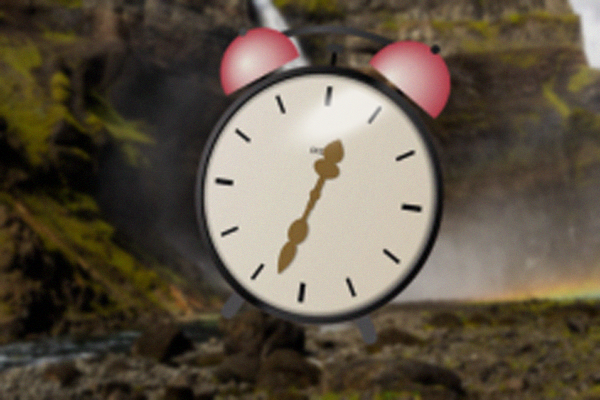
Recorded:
{"hour": 12, "minute": 33}
